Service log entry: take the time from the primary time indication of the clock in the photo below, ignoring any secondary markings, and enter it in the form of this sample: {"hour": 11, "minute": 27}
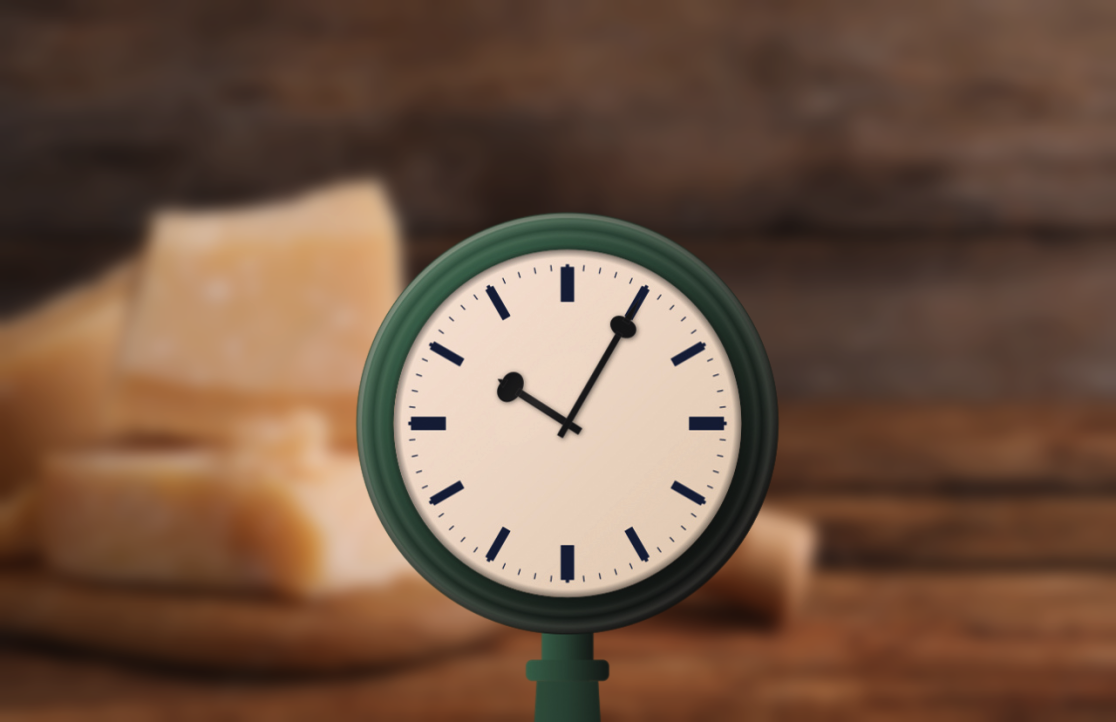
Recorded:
{"hour": 10, "minute": 5}
